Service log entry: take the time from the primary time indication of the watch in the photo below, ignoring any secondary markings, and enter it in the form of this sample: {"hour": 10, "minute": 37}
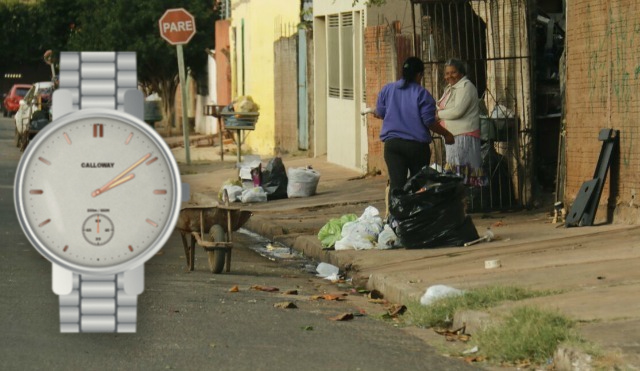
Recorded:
{"hour": 2, "minute": 9}
